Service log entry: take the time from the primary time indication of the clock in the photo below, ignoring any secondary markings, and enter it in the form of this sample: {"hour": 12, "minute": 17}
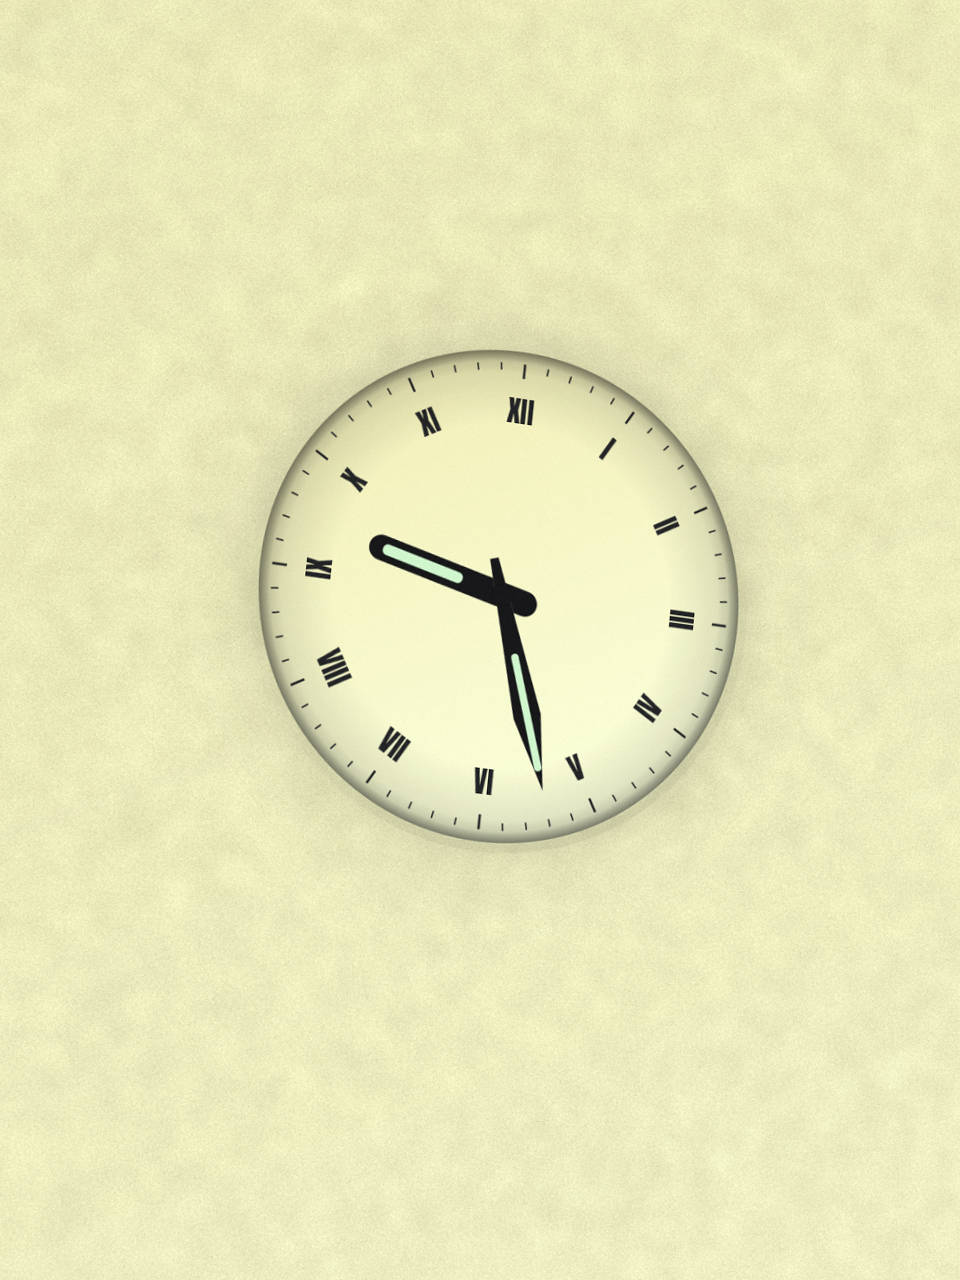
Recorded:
{"hour": 9, "minute": 27}
